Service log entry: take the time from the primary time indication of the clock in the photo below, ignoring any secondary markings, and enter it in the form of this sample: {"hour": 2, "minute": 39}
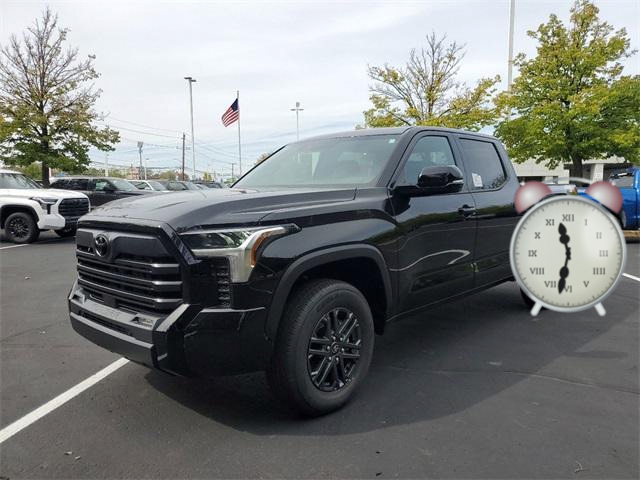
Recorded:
{"hour": 11, "minute": 32}
